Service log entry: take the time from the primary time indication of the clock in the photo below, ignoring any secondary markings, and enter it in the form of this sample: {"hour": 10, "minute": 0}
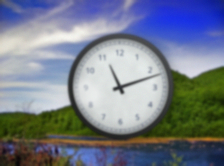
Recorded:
{"hour": 11, "minute": 12}
